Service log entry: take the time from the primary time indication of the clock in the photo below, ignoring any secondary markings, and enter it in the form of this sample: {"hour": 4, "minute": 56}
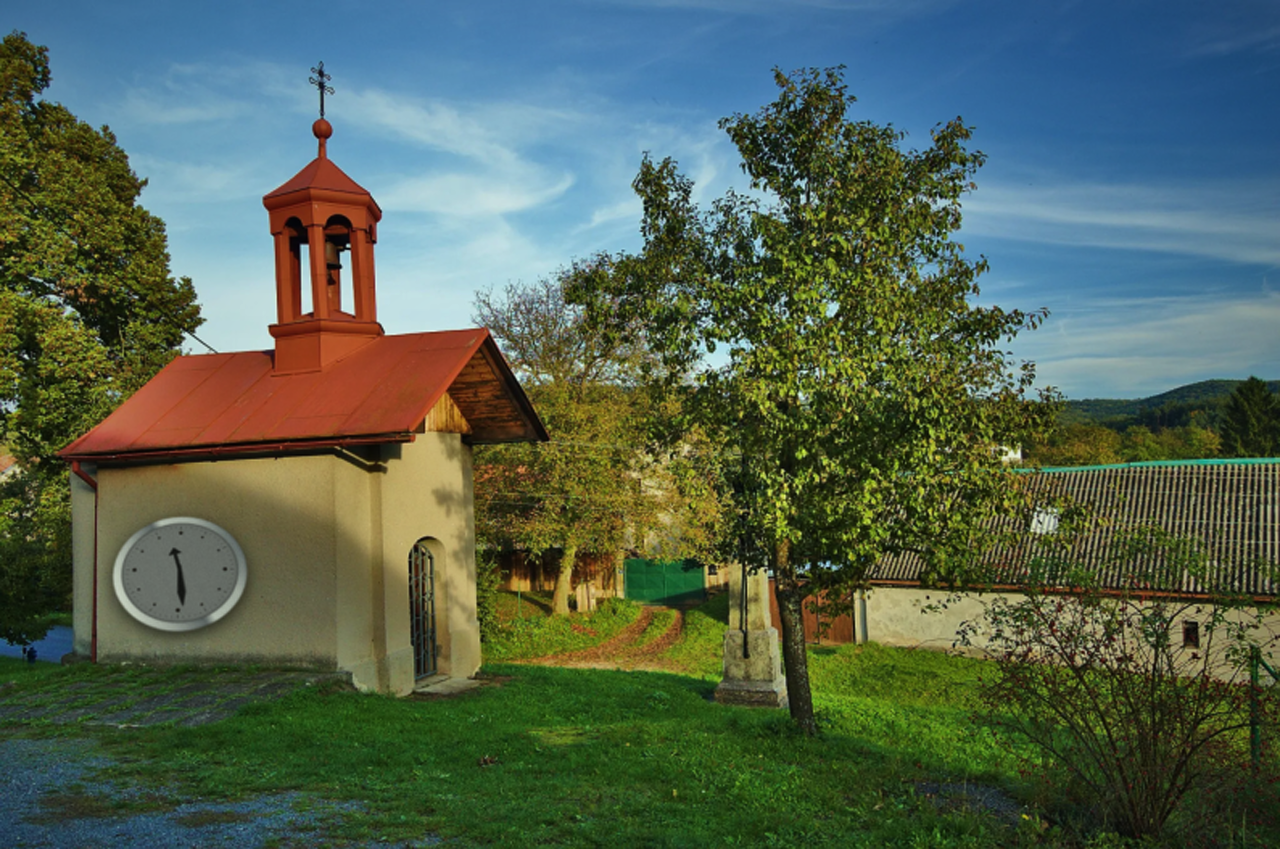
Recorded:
{"hour": 11, "minute": 29}
